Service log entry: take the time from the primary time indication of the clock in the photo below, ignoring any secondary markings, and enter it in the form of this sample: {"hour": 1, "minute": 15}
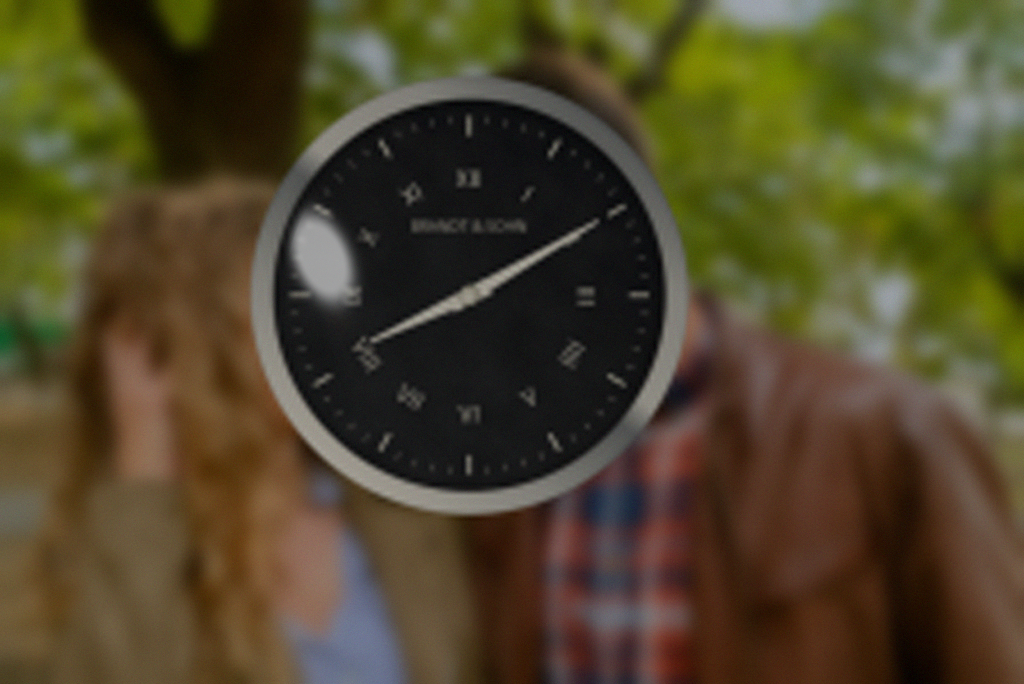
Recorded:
{"hour": 8, "minute": 10}
